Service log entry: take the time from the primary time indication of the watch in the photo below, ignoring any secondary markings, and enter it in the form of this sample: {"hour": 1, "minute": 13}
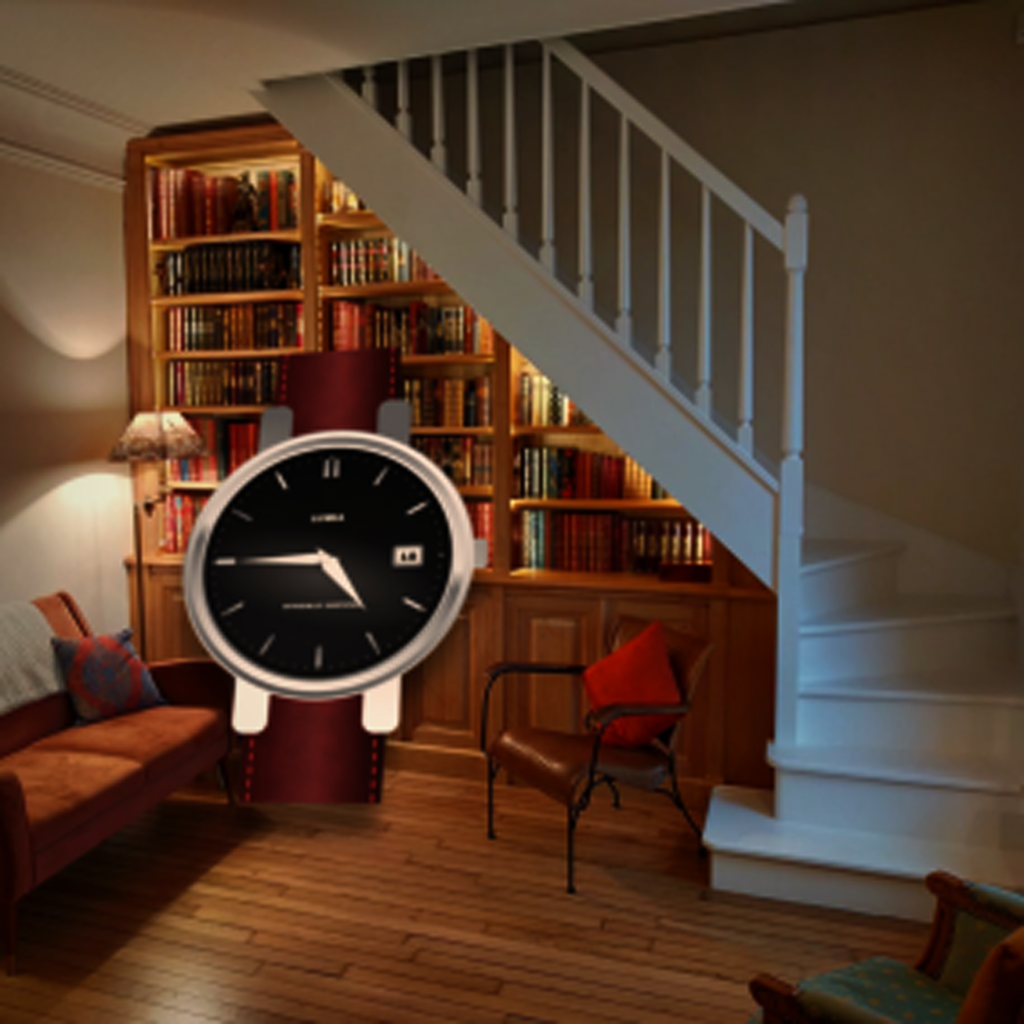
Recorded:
{"hour": 4, "minute": 45}
